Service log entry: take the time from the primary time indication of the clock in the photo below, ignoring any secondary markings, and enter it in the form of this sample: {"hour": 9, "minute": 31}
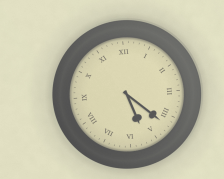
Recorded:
{"hour": 5, "minute": 22}
